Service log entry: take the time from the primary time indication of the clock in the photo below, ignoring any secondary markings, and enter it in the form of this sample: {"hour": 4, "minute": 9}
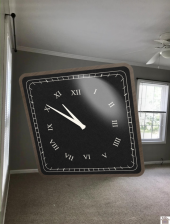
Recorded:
{"hour": 10, "minute": 51}
